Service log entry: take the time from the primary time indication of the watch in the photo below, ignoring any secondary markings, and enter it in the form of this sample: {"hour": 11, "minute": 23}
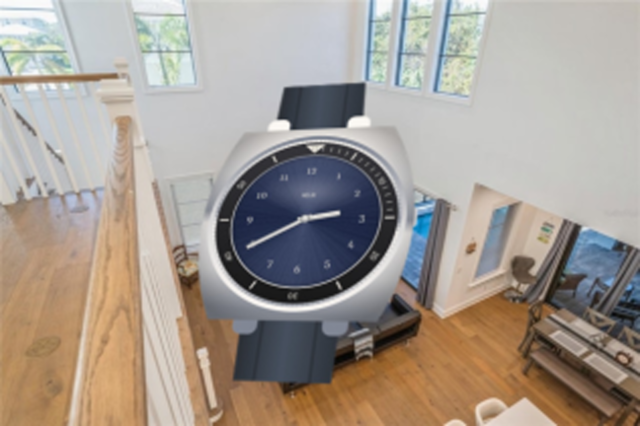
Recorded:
{"hour": 2, "minute": 40}
